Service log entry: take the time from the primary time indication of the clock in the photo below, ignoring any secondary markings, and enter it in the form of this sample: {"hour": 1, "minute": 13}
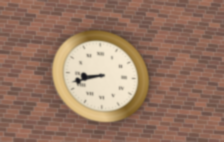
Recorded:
{"hour": 8, "minute": 42}
